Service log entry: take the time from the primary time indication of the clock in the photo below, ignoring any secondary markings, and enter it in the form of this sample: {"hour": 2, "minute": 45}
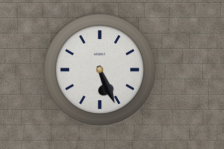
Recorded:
{"hour": 5, "minute": 26}
